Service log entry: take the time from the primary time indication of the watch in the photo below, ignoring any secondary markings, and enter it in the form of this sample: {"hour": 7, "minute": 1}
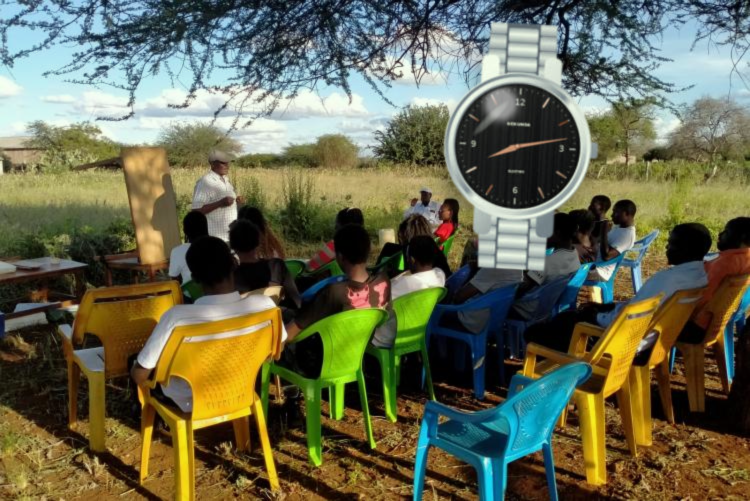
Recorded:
{"hour": 8, "minute": 13}
